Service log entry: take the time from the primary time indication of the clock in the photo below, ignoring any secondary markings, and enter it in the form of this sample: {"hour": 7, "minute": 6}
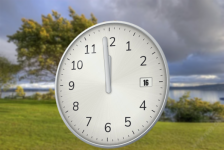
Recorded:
{"hour": 11, "minute": 59}
